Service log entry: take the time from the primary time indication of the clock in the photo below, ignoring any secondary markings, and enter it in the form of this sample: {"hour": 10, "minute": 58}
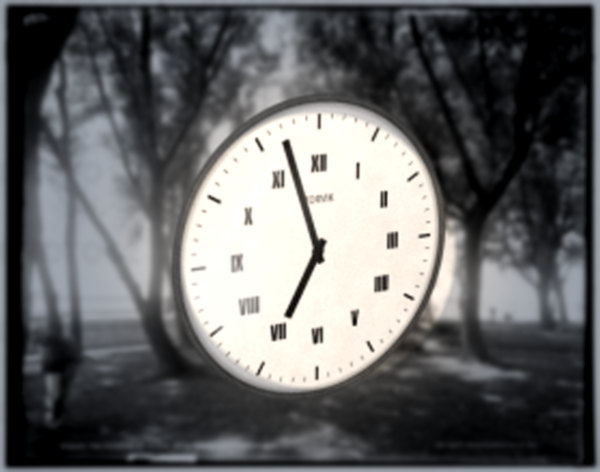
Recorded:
{"hour": 6, "minute": 57}
